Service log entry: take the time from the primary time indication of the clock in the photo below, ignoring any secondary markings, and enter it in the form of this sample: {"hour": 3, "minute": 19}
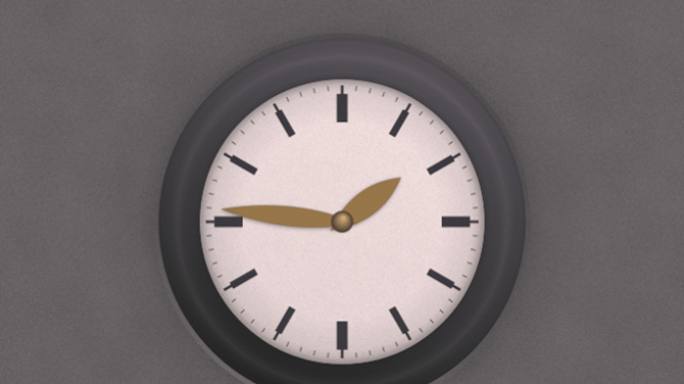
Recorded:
{"hour": 1, "minute": 46}
